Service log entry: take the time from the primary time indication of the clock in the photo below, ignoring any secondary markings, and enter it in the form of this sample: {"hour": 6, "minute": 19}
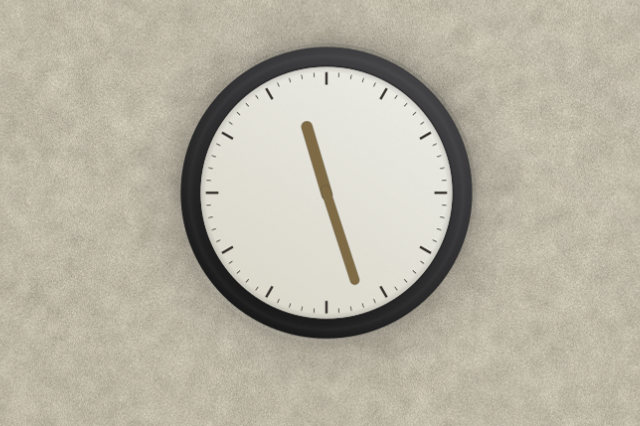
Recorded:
{"hour": 11, "minute": 27}
